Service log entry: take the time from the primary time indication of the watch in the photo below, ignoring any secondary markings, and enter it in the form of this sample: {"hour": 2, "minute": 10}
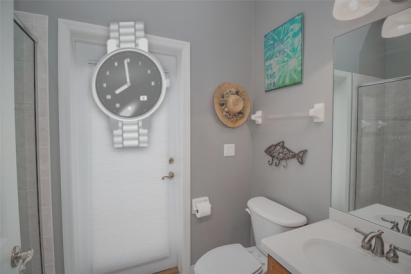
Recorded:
{"hour": 7, "minute": 59}
